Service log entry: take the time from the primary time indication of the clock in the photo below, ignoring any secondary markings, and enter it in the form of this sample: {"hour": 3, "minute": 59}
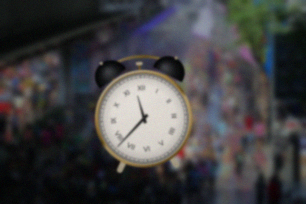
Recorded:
{"hour": 11, "minute": 38}
